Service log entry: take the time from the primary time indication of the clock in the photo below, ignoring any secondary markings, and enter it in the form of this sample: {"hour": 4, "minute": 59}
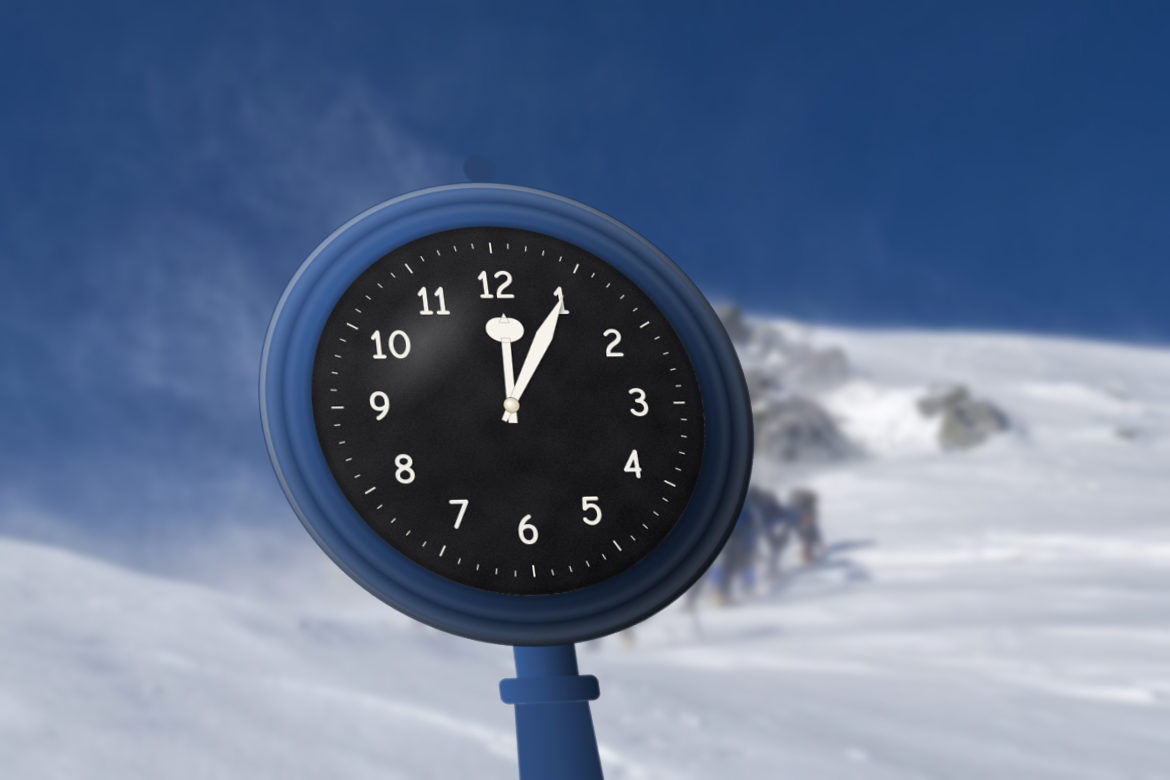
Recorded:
{"hour": 12, "minute": 5}
